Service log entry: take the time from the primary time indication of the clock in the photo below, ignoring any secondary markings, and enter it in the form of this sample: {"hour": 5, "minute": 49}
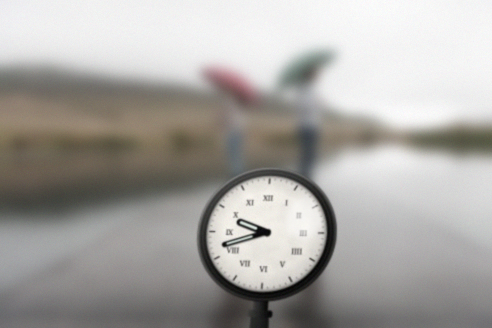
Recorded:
{"hour": 9, "minute": 42}
